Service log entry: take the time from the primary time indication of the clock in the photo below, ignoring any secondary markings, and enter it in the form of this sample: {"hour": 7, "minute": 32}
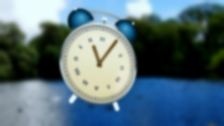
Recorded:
{"hour": 11, "minute": 5}
